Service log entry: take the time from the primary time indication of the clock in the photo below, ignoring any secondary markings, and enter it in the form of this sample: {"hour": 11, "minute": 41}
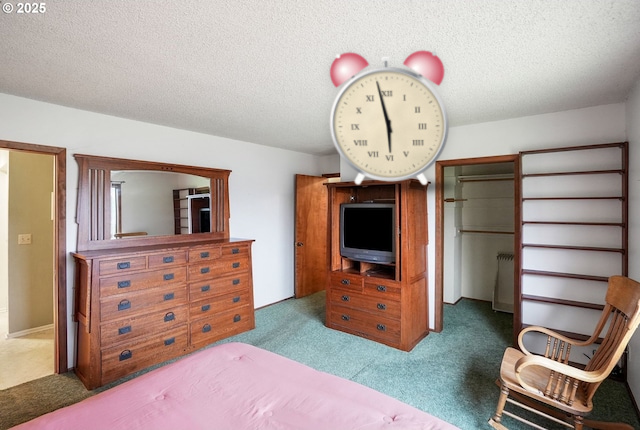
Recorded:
{"hour": 5, "minute": 58}
